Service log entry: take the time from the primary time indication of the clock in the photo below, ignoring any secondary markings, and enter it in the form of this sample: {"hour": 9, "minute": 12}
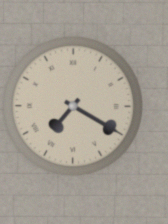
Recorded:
{"hour": 7, "minute": 20}
